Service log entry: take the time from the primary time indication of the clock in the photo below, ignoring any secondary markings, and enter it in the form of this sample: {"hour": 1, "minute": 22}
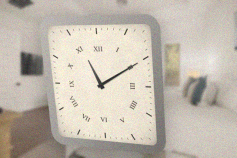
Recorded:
{"hour": 11, "minute": 10}
